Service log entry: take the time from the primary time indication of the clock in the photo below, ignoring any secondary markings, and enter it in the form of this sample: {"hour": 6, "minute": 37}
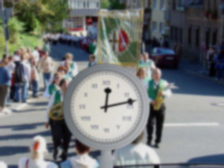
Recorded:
{"hour": 12, "minute": 13}
